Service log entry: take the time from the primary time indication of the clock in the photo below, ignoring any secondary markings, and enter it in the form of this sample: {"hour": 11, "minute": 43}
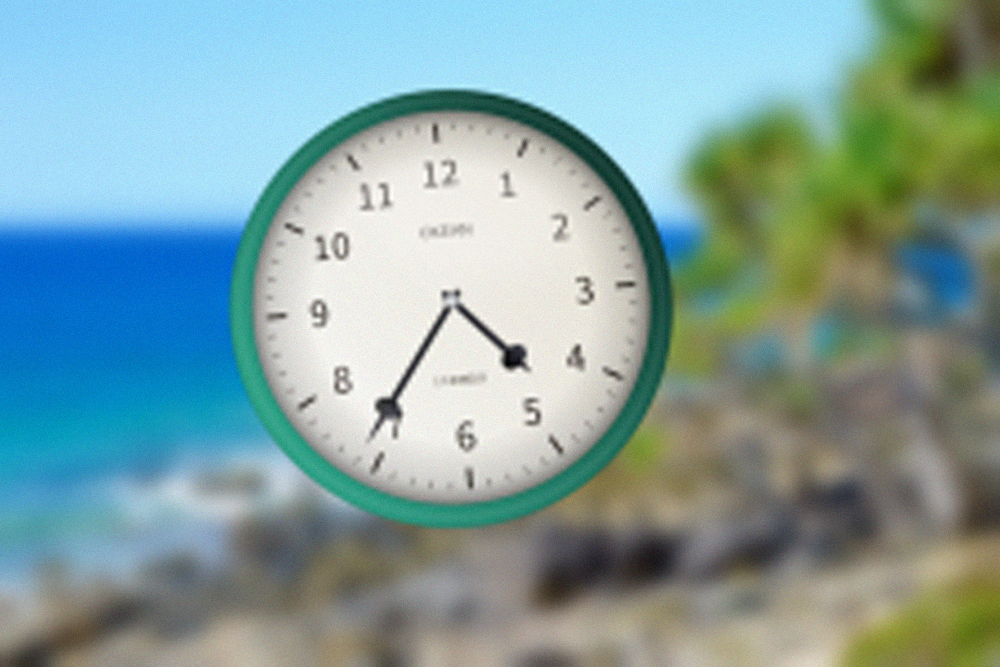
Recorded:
{"hour": 4, "minute": 36}
